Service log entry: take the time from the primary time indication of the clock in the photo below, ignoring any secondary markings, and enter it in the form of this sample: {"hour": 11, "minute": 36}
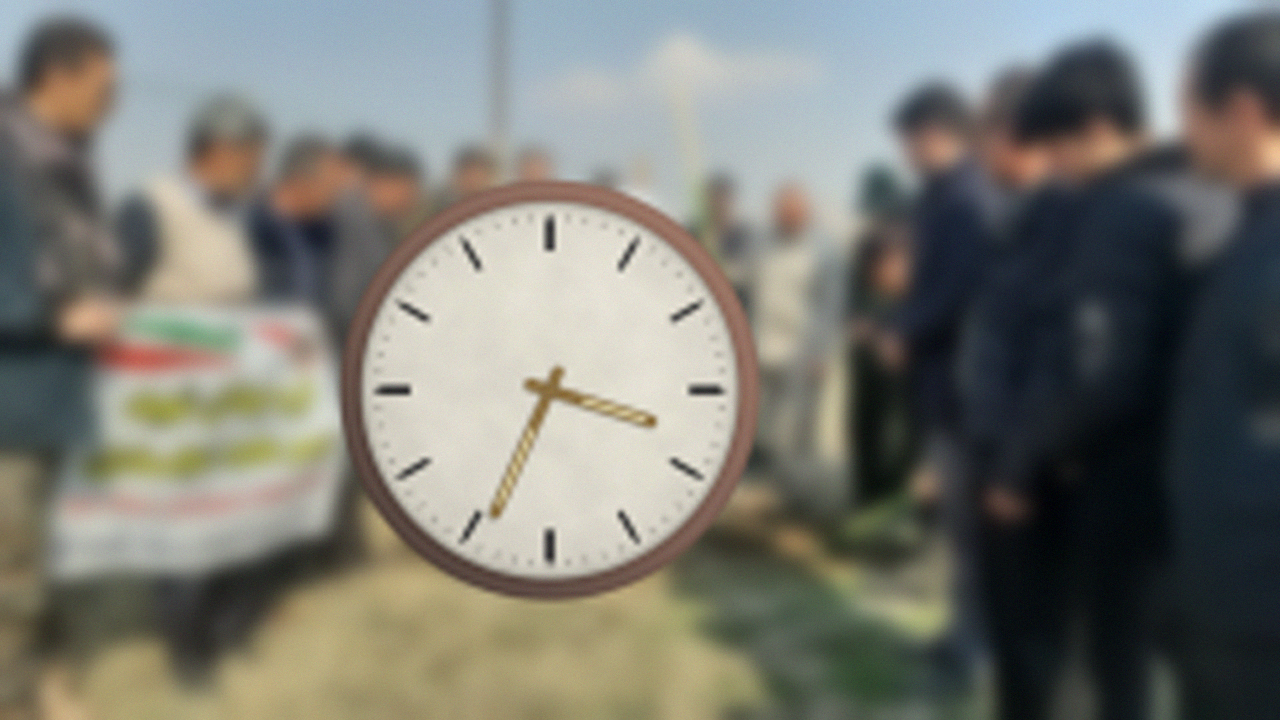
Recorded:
{"hour": 3, "minute": 34}
